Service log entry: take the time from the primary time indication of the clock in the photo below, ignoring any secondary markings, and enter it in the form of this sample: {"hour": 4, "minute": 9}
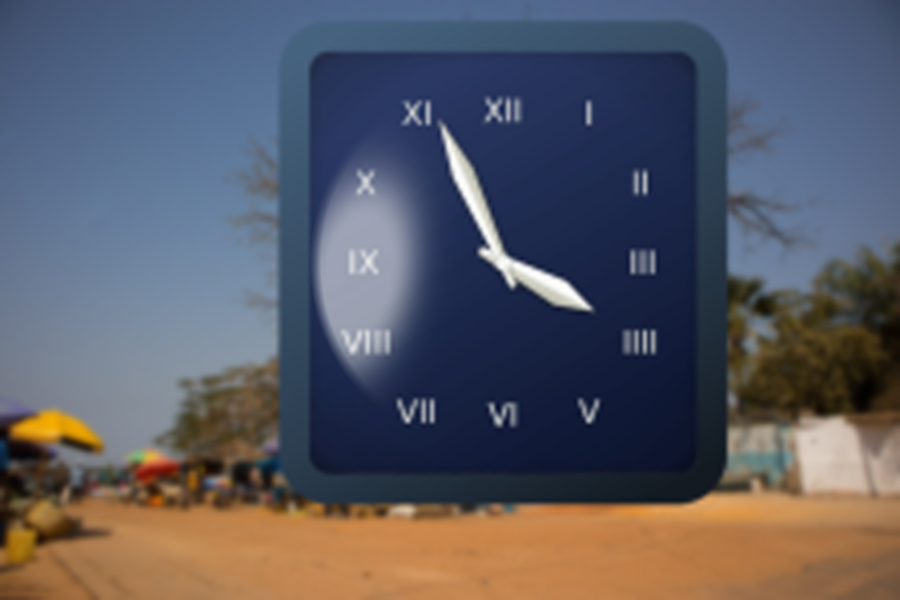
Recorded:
{"hour": 3, "minute": 56}
